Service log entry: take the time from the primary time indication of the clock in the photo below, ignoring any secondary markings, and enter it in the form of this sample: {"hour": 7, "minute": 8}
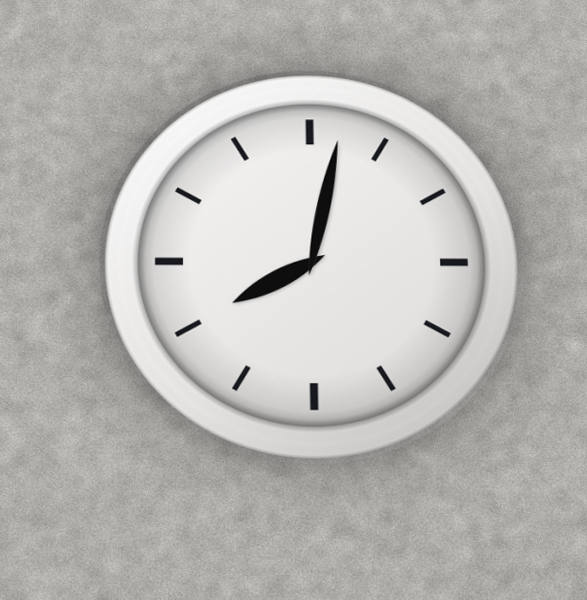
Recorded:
{"hour": 8, "minute": 2}
